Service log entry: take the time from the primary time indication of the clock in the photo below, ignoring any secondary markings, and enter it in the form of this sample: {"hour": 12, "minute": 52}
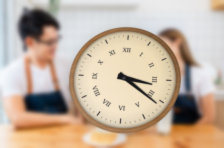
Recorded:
{"hour": 3, "minute": 21}
